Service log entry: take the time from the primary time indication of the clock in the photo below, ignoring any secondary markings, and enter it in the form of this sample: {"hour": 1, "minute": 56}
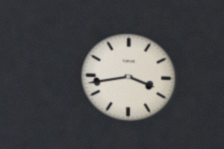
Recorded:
{"hour": 3, "minute": 43}
